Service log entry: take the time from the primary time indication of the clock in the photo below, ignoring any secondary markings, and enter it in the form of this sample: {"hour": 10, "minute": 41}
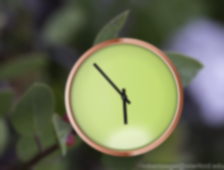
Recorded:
{"hour": 5, "minute": 53}
